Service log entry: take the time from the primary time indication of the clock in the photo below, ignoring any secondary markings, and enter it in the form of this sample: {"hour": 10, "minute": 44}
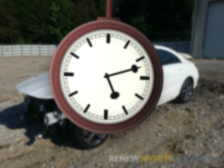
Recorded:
{"hour": 5, "minute": 12}
